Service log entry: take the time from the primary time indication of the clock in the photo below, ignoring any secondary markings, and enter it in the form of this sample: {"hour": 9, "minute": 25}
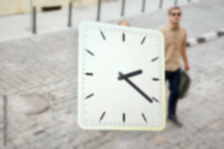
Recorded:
{"hour": 2, "minute": 21}
